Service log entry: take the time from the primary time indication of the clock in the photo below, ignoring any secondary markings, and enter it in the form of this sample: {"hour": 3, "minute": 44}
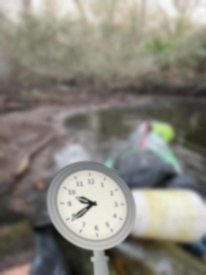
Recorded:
{"hour": 9, "minute": 39}
